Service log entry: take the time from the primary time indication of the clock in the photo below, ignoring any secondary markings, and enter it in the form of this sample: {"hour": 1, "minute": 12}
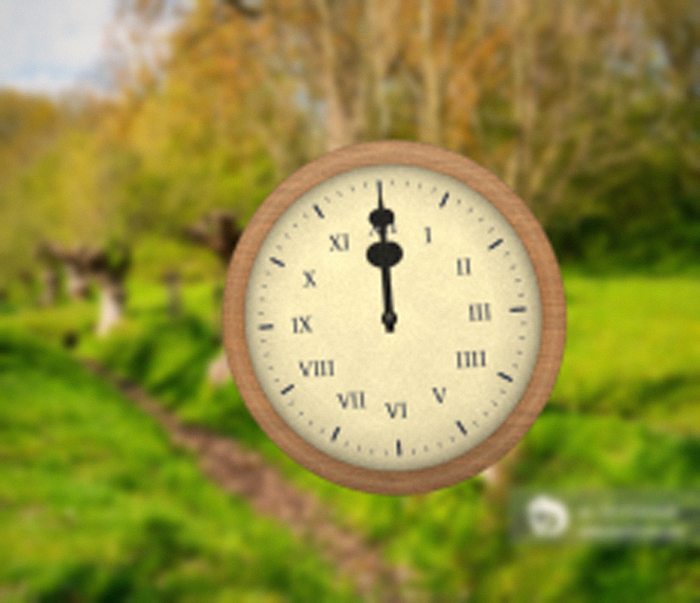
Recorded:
{"hour": 12, "minute": 0}
